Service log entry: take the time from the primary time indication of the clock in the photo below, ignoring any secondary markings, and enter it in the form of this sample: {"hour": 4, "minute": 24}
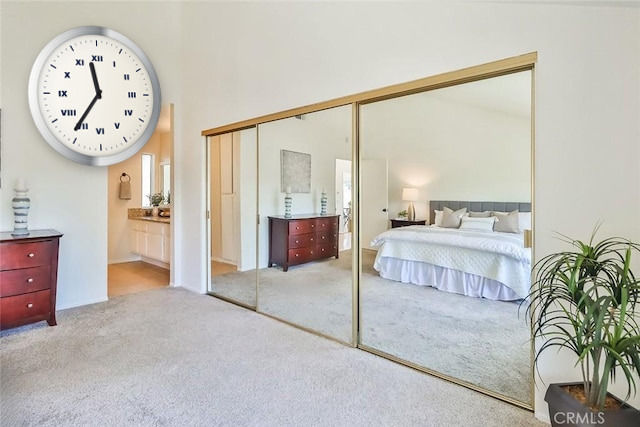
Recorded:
{"hour": 11, "minute": 36}
